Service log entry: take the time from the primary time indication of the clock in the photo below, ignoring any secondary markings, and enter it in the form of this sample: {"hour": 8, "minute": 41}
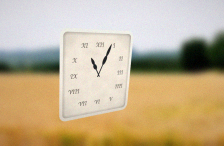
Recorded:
{"hour": 11, "minute": 4}
